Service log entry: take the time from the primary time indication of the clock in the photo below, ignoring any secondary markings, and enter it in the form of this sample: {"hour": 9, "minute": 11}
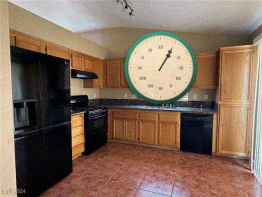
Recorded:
{"hour": 1, "minute": 5}
